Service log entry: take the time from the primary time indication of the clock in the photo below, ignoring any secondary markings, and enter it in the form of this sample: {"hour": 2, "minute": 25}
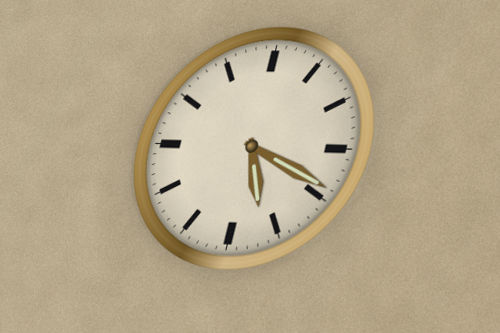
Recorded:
{"hour": 5, "minute": 19}
